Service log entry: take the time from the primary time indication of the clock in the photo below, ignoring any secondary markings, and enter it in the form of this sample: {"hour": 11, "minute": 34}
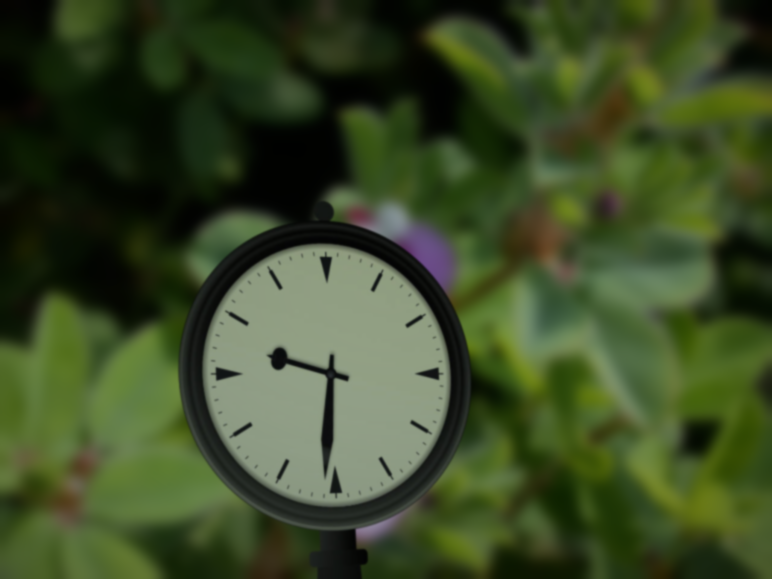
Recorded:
{"hour": 9, "minute": 31}
